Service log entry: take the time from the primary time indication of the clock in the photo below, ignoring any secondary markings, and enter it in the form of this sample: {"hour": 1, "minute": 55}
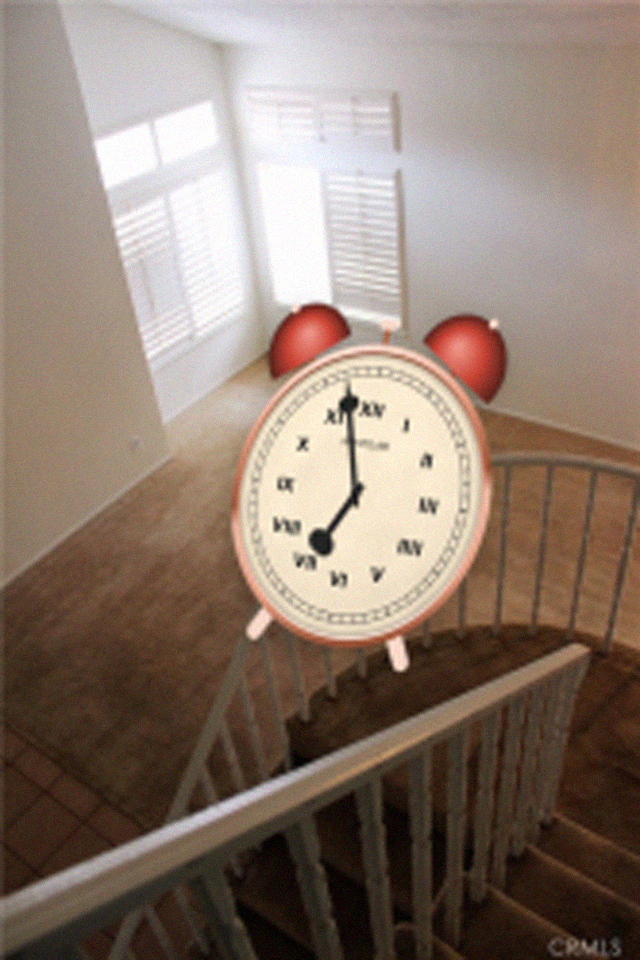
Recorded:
{"hour": 6, "minute": 57}
